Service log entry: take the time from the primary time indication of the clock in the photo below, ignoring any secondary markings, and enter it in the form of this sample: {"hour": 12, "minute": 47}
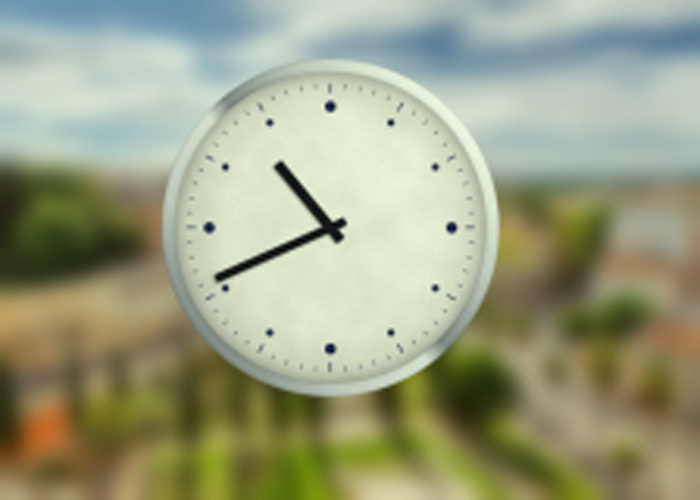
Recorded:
{"hour": 10, "minute": 41}
